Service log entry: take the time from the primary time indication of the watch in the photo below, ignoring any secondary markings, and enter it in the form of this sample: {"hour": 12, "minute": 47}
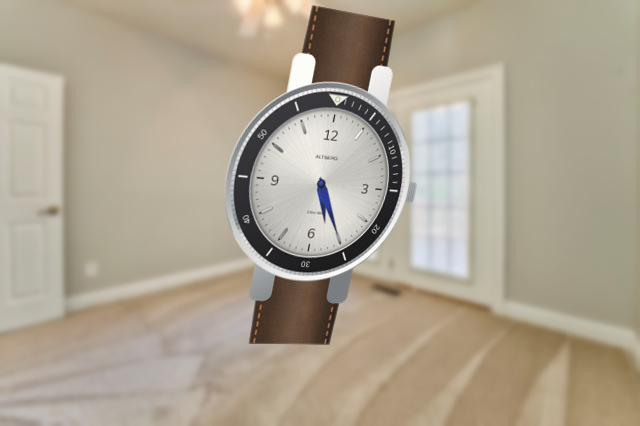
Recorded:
{"hour": 5, "minute": 25}
